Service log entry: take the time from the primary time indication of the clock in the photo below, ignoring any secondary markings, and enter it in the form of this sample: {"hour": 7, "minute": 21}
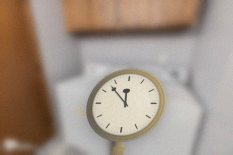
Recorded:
{"hour": 11, "minute": 53}
